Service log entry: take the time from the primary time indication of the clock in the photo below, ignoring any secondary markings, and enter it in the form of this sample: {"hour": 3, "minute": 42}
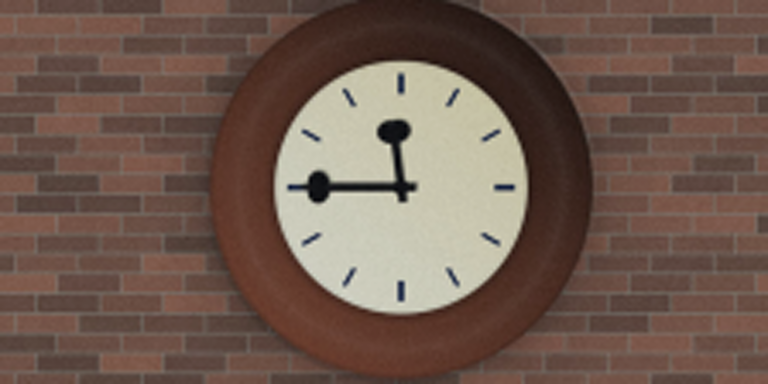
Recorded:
{"hour": 11, "minute": 45}
